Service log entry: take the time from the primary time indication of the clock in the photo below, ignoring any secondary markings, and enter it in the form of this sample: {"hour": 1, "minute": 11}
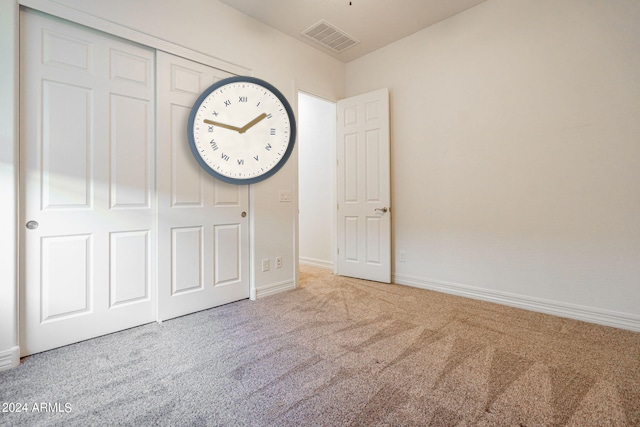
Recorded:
{"hour": 1, "minute": 47}
